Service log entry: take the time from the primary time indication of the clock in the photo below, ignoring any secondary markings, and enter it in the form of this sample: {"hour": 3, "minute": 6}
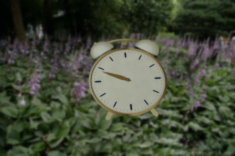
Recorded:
{"hour": 9, "minute": 49}
